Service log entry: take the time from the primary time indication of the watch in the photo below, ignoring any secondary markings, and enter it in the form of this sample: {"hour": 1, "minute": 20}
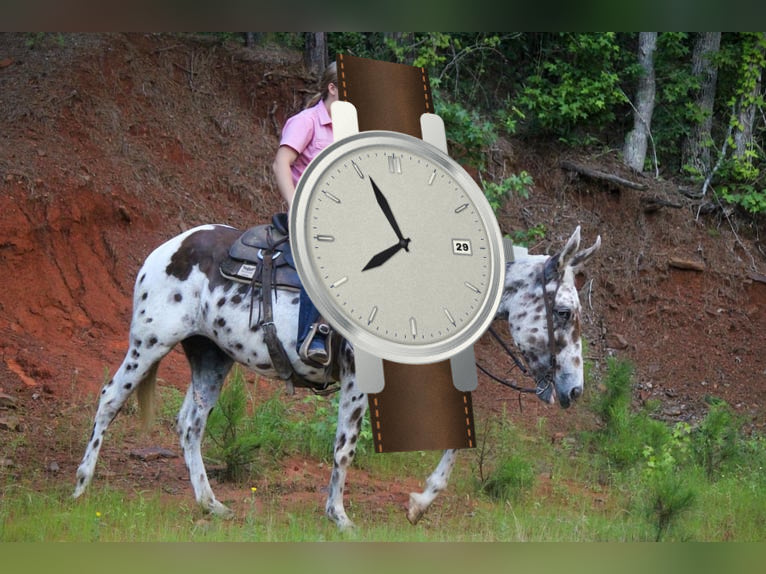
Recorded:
{"hour": 7, "minute": 56}
